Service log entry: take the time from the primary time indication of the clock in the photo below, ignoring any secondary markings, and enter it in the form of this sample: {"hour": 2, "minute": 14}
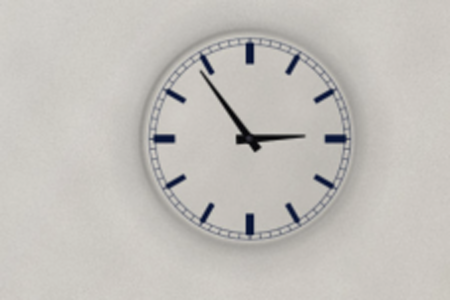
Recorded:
{"hour": 2, "minute": 54}
